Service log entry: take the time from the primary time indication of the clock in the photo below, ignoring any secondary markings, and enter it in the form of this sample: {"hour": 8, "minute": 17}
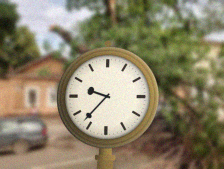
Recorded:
{"hour": 9, "minute": 37}
